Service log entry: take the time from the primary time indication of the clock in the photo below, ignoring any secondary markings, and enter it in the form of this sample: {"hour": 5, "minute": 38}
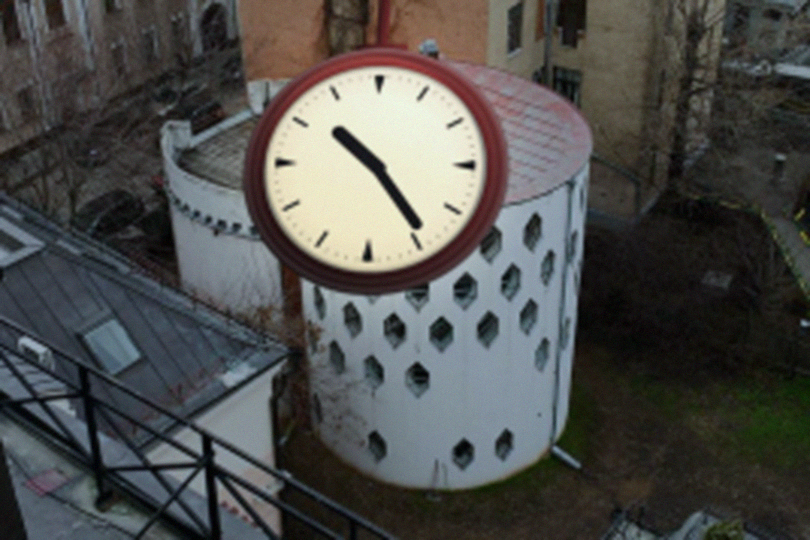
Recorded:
{"hour": 10, "minute": 24}
